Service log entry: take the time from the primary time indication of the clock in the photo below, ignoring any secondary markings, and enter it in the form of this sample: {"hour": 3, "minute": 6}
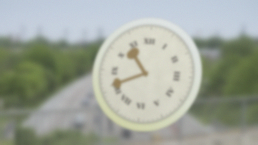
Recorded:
{"hour": 10, "minute": 41}
